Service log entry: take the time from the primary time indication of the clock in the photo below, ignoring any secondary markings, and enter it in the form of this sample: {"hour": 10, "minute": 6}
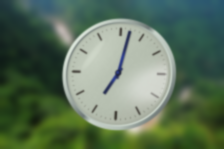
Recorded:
{"hour": 7, "minute": 2}
